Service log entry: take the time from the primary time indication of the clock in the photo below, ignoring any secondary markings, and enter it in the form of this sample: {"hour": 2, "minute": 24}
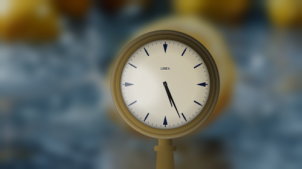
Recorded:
{"hour": 5, "minute": 26}
